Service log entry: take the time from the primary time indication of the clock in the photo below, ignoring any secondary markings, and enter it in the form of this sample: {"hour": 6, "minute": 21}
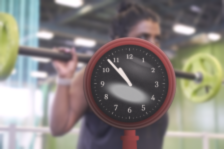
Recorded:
{"hour": 10, "minute": 53}
